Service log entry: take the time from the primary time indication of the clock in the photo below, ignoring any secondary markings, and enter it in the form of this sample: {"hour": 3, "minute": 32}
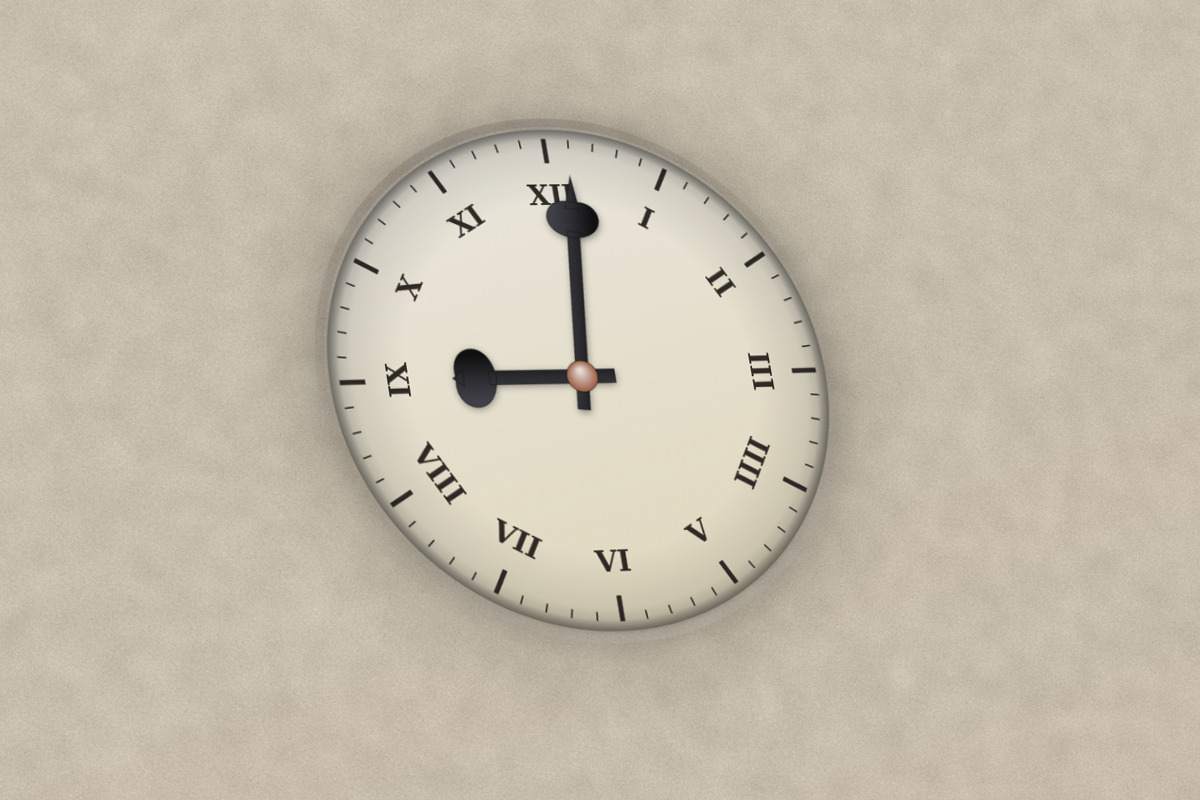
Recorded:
{"hour": 9, "minute": 1}
